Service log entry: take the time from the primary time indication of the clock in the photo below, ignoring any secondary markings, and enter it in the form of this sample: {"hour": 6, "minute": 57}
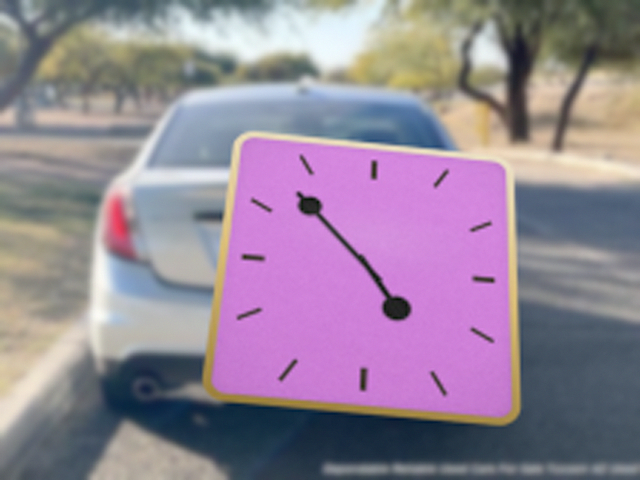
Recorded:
{"hour": 4, "minute": 53}
